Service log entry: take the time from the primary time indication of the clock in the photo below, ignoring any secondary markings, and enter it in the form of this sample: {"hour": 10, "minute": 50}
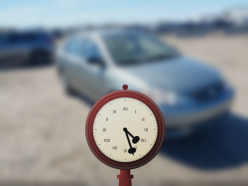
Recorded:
{"hour": 4, "minute": 27}
